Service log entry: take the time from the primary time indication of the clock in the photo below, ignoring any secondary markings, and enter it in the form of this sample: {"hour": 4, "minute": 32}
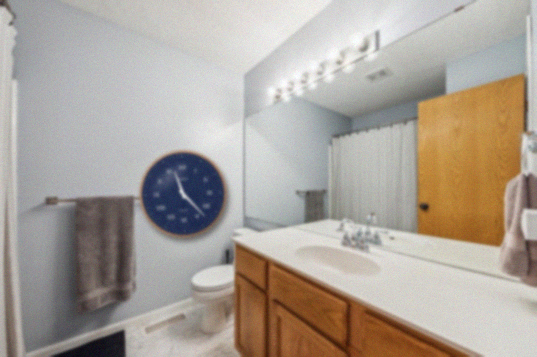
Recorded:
{"hour": 11, "minute": 23}
